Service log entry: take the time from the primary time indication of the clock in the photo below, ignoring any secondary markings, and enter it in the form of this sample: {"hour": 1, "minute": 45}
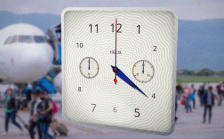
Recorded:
{"hour": 4, "minute": 21}
